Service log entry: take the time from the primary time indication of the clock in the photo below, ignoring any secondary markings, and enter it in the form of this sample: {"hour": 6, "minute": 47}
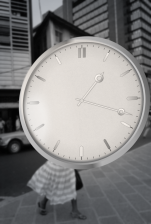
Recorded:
{"hour": 1, "minute": 18}
